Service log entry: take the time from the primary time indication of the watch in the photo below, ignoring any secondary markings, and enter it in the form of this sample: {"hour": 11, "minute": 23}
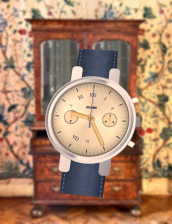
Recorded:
{"hour": 9, "minute": 25}
